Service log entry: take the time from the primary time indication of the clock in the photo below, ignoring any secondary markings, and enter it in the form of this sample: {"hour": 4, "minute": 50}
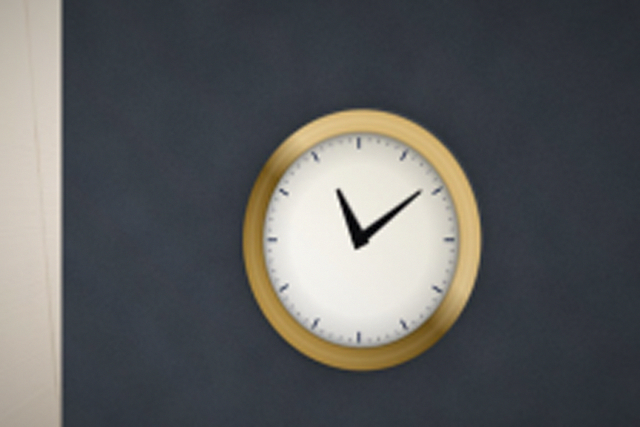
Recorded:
{"hour": 11, "minute": 9}
